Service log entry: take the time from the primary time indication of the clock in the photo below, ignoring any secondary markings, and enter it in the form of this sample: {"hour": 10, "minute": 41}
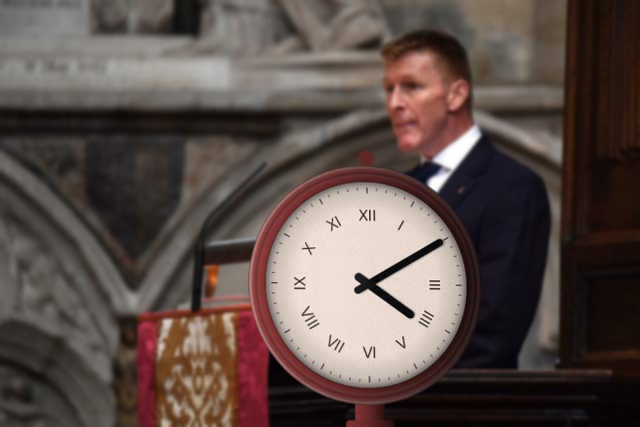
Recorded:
{"hour": 4, "minute": 10}
